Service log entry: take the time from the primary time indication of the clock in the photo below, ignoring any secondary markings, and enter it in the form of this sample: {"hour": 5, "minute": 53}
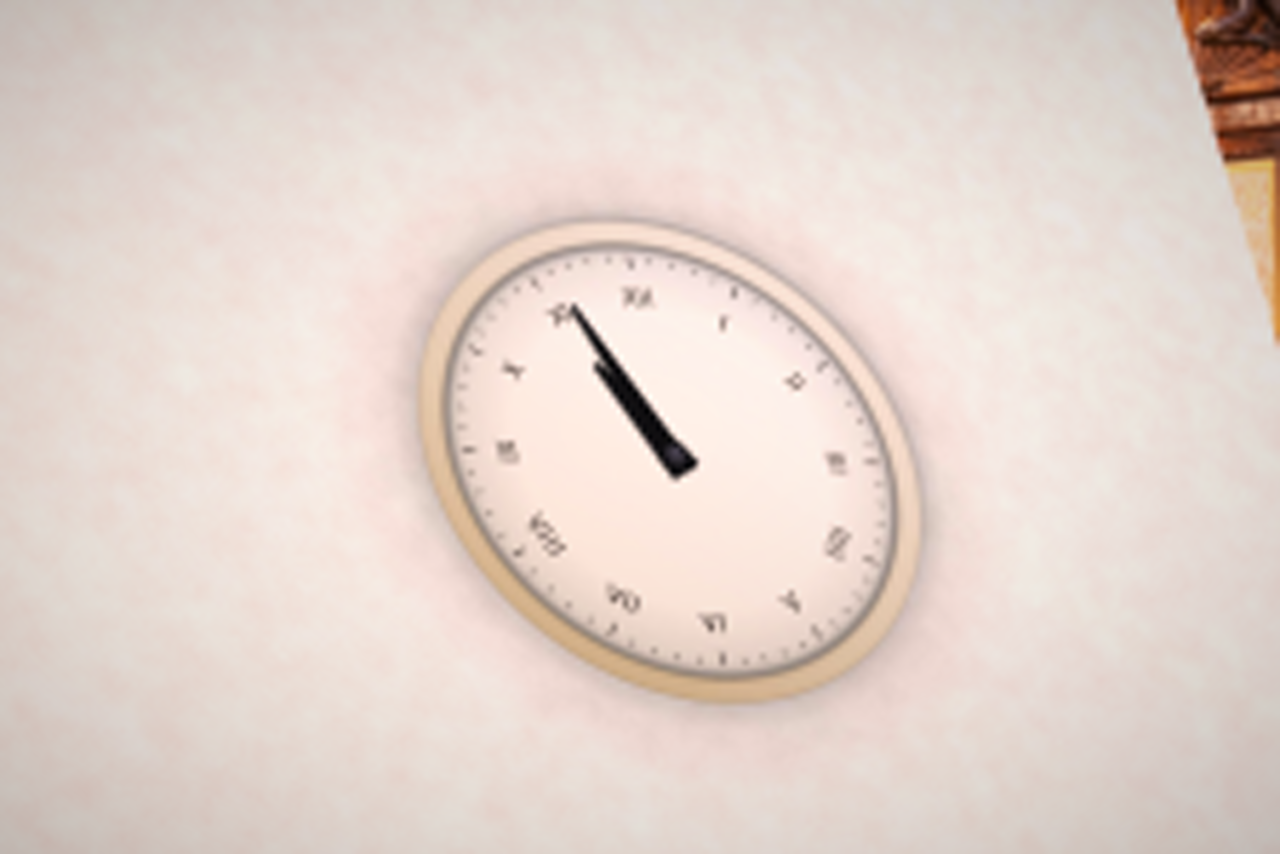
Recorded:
{"hour": 10, "minute": 56}
